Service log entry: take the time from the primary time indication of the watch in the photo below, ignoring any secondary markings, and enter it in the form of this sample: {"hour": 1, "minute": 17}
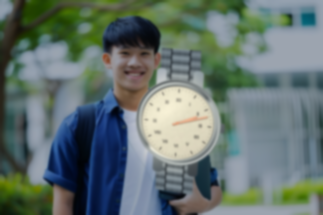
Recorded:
{"hour": 2, "minute": 12}
